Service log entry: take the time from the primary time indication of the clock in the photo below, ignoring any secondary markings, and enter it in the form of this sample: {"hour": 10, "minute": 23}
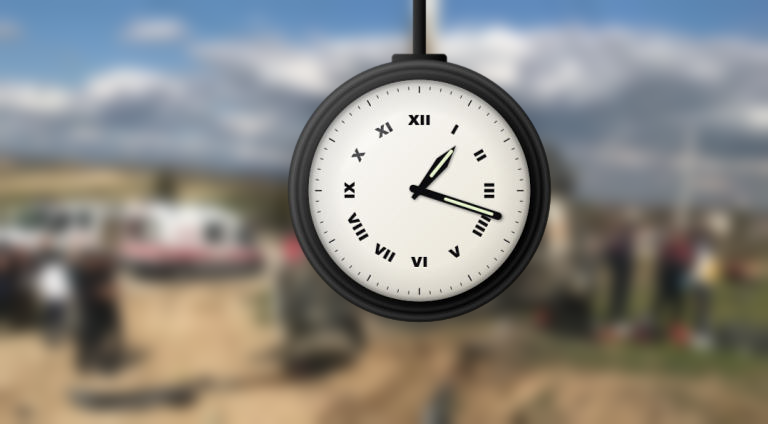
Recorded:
{"hour": 1, "minute": 18}
